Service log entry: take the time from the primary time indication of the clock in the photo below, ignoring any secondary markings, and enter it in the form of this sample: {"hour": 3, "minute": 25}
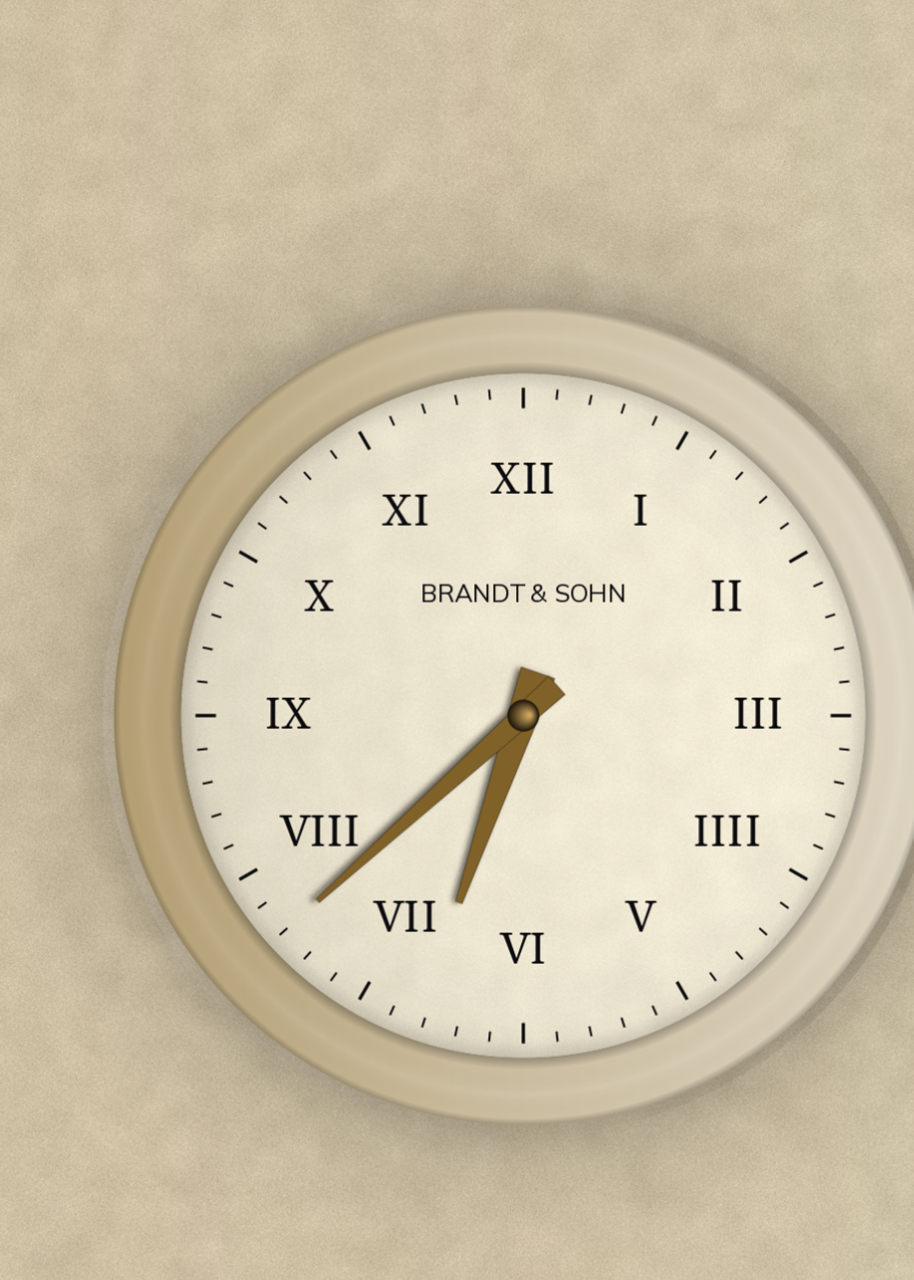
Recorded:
{"hour": 6, "minute": 38}
